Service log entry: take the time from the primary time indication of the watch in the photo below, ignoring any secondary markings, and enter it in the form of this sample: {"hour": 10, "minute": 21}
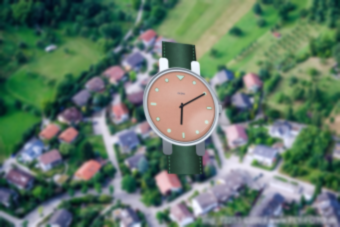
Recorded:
{"hour": 6, "minute": 10}
